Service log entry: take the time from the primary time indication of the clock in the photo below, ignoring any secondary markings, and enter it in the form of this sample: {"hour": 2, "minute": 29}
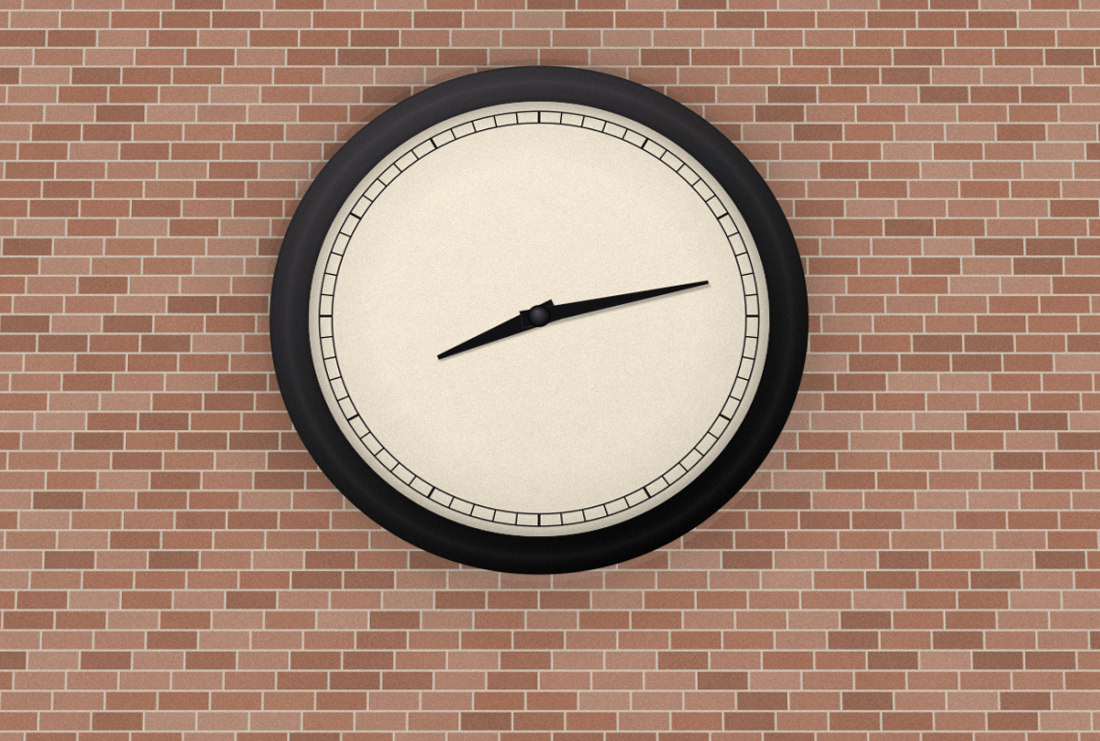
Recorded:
{"hour": 8, "minute": 13}
